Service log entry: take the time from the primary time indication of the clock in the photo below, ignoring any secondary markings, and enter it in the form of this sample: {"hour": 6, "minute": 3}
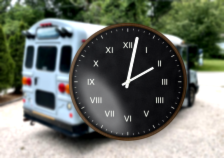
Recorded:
{"hour": 2, "minute": 2}
